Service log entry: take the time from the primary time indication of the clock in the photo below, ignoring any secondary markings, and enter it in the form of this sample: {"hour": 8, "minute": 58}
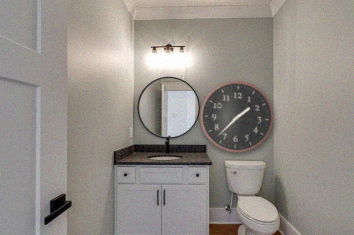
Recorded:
{"hour": 1, "minute": 37}
